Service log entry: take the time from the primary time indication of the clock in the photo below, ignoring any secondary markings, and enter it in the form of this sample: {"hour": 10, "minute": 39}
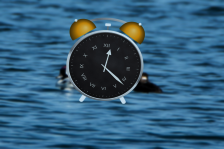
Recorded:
{"hour": 12, "minute": 22}
